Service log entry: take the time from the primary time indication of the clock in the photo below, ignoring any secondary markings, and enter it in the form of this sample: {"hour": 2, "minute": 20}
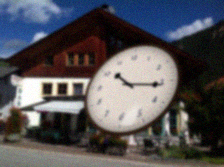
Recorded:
{"hour": 10, "minute": 16}
